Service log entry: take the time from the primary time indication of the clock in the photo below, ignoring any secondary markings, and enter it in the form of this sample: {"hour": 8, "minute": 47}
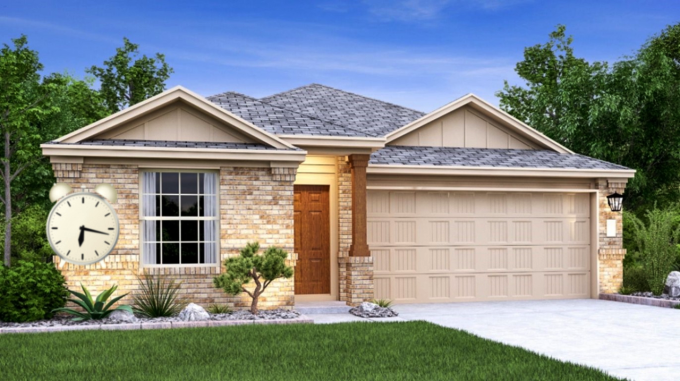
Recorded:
{"hour": 6, "minute": 17}
